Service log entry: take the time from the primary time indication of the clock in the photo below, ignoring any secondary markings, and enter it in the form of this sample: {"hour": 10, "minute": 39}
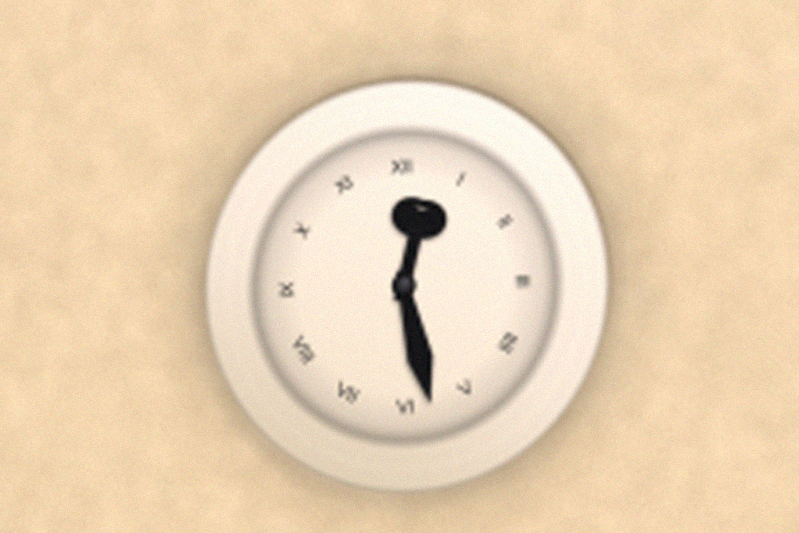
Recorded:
{"hour": 12, "minute": 28}
